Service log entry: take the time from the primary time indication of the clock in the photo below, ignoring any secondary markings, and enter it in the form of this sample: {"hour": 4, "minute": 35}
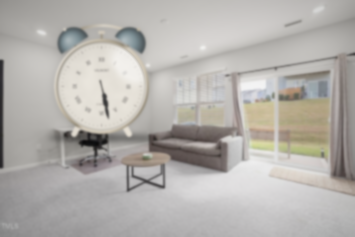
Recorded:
{"hour": 5, "minute": 28}
